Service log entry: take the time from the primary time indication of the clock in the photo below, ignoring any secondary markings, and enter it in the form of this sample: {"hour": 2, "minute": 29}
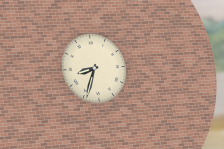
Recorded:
{"hour": 8, "minute": 34}
